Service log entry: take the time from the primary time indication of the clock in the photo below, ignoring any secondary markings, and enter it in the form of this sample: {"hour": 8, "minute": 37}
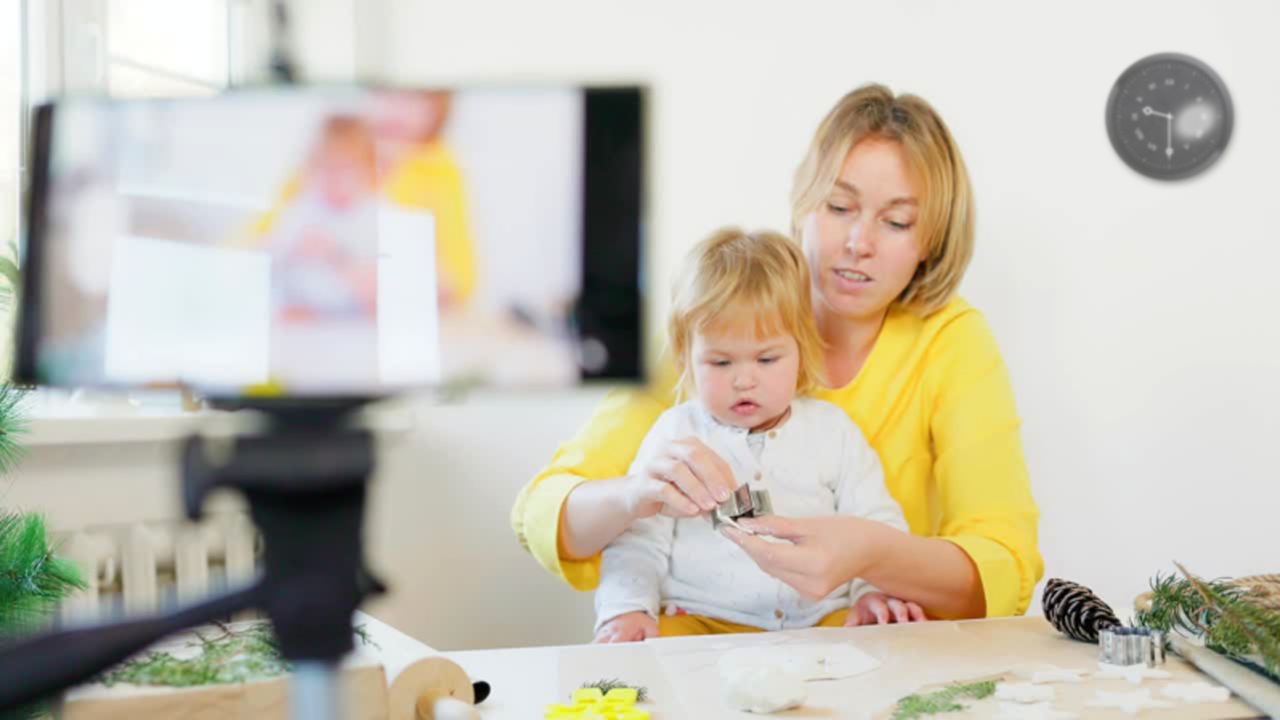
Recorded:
{"hour": 9, "minute": 30}
